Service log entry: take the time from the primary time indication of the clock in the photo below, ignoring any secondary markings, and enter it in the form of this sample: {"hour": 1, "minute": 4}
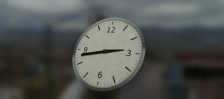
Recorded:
{"hour": 2, "minute": 43}
